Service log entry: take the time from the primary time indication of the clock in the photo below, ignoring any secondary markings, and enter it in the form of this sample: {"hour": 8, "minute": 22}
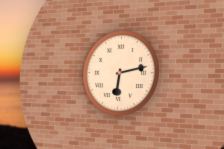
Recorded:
{"hour": 6, "minute": 13}
